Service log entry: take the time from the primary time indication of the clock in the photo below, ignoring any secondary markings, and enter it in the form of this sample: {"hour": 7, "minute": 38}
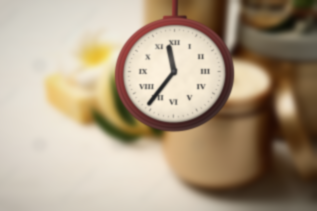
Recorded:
{"hour": 11, "minute": 36}
